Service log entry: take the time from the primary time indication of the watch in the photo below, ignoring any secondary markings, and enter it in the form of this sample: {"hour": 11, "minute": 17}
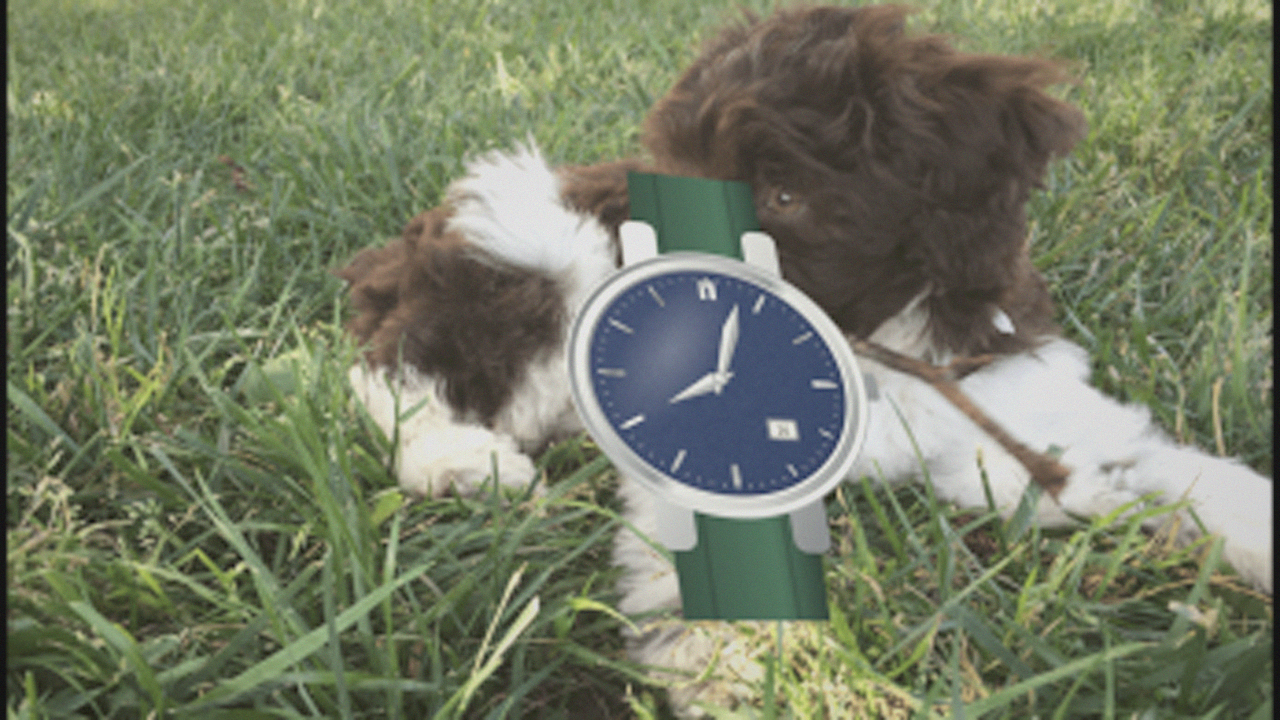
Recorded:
{"hour": 8, "minute": 3}
